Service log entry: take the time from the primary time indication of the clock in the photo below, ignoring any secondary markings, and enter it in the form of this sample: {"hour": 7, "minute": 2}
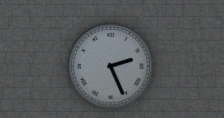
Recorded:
{"hour": 2, "minute": 26}
